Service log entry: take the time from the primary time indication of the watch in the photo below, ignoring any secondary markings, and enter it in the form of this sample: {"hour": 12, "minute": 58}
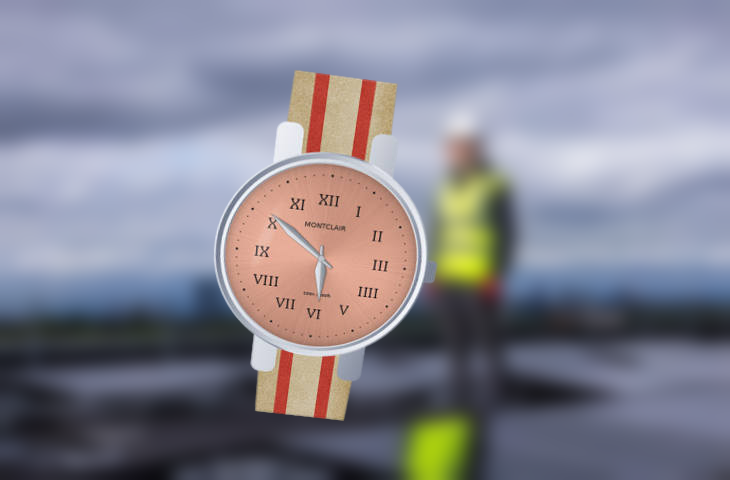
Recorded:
{"hour": 5, "minute": 51}
